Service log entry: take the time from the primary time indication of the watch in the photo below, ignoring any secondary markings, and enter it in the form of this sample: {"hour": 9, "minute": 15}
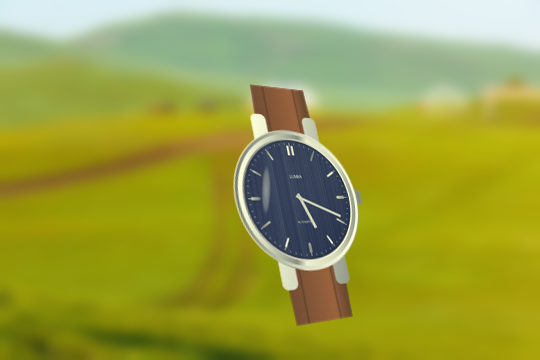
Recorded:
{"hour": 5, "minute": 19}
